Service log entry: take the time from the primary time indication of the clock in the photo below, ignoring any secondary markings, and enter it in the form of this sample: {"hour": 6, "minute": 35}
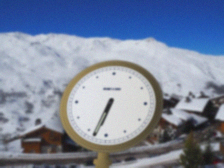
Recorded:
{"hour": 6, "minute": 33}
